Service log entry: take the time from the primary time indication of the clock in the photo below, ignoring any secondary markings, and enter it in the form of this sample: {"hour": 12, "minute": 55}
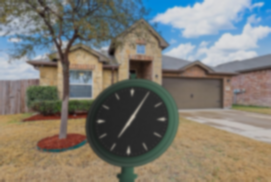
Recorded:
{"hour": 7, "minute": 5}
